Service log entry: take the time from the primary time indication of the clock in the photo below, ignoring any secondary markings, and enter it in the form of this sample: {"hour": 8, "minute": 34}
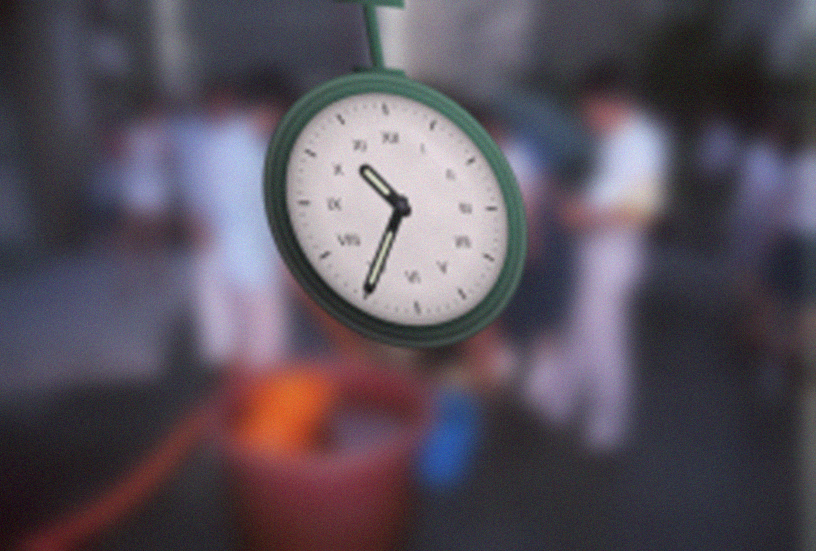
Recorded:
{"hour": 10, "minute": 35}
